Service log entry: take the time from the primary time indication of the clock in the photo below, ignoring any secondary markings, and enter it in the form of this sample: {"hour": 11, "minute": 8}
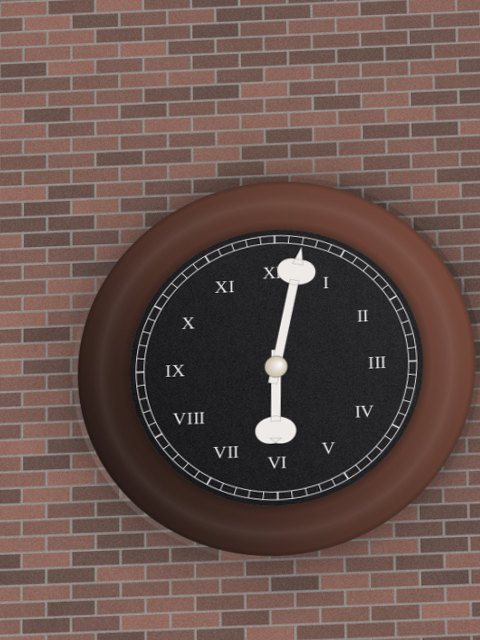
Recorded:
{"hour": 6, "minute": 2}
